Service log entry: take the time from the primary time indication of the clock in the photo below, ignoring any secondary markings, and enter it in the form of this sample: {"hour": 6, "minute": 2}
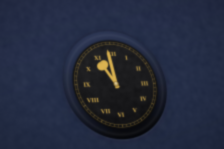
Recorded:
{"hour": 10, "minute": 59}
